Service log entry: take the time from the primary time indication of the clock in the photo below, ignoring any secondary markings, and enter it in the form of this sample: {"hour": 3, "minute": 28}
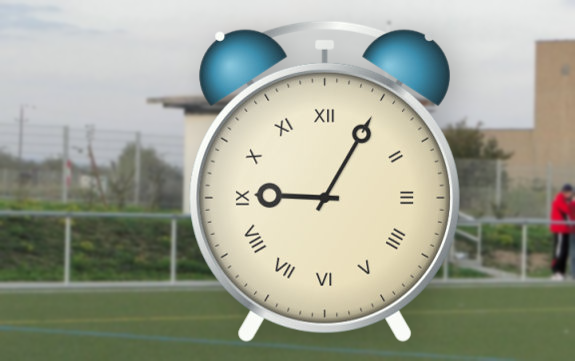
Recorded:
{"hour": 9, "minute": 5}
